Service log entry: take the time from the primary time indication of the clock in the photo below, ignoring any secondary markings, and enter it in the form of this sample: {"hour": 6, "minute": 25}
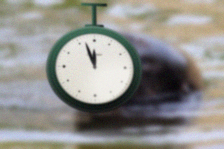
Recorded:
{"hour": 11, "minute": 57}
